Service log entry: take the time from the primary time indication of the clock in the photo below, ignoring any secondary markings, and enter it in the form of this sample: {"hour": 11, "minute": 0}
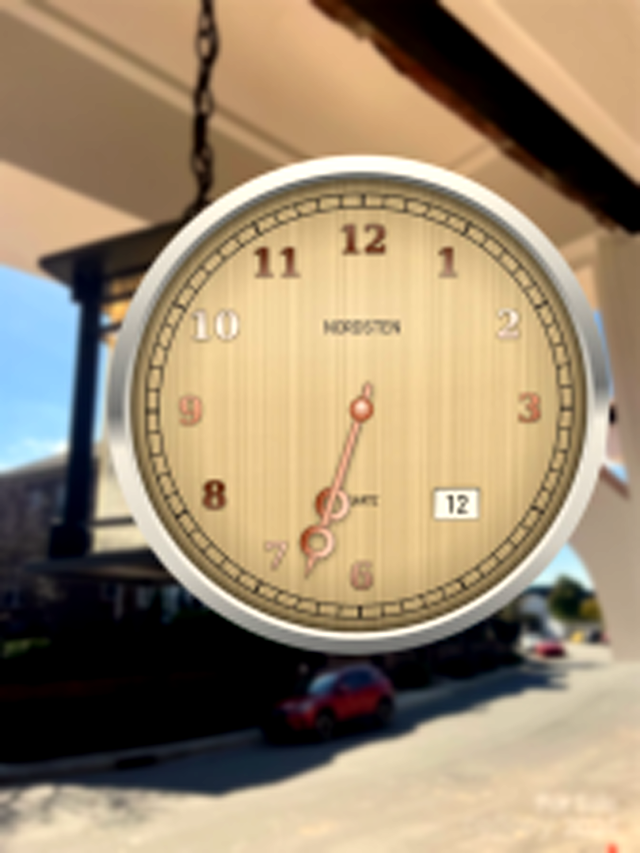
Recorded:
{"hour": 6, "minute": 33}
